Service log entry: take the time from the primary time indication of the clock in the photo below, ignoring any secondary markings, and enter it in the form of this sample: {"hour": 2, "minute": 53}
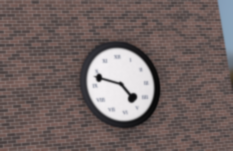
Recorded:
{"hour": 4, "minute": 48}
